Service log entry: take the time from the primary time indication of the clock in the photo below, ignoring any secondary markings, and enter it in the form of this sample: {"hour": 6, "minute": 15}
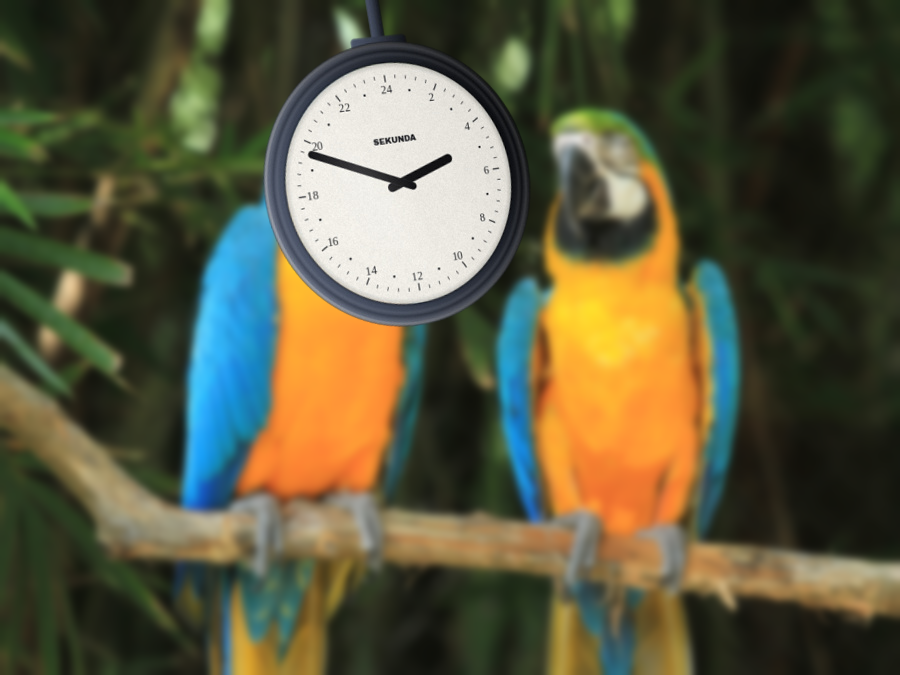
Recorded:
{"hour": 4, "minute": 49}
